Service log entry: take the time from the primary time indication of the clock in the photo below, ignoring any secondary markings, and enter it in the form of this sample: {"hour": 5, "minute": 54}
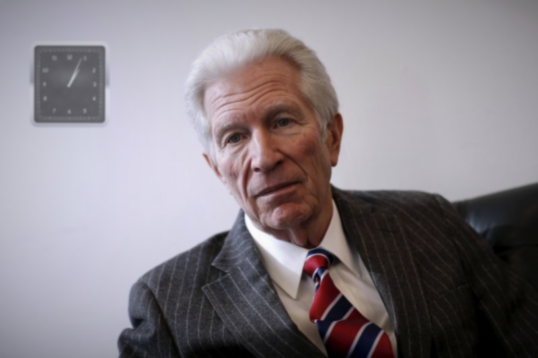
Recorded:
{"hour": 1, "minute": 4}
